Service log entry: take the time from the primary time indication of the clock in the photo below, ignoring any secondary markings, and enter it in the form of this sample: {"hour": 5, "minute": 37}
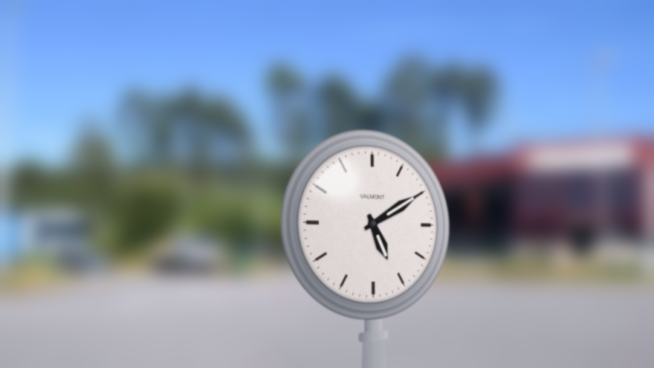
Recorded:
{"hour": 5, "minute": 10}
